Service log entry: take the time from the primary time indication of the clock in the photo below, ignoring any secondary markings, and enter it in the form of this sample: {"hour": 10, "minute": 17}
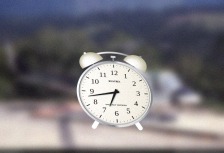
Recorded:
{"hour": 6, "minute": 43}
